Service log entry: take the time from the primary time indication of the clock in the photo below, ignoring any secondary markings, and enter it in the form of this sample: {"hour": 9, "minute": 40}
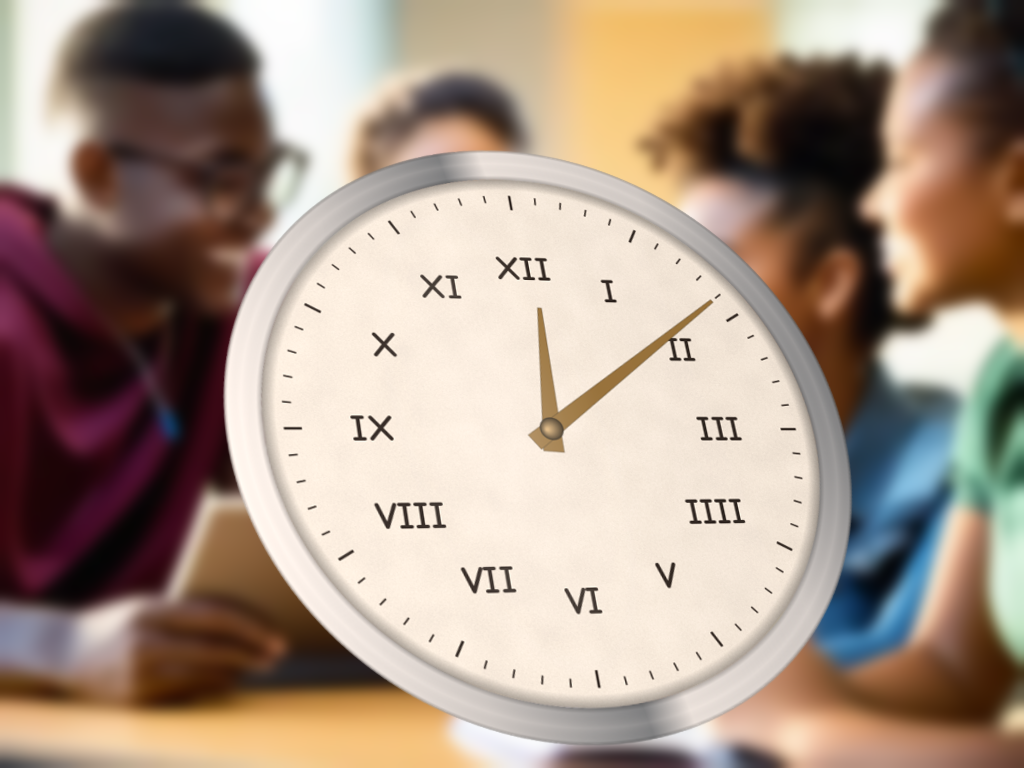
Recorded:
{"hour": 12, "minute": 9}
